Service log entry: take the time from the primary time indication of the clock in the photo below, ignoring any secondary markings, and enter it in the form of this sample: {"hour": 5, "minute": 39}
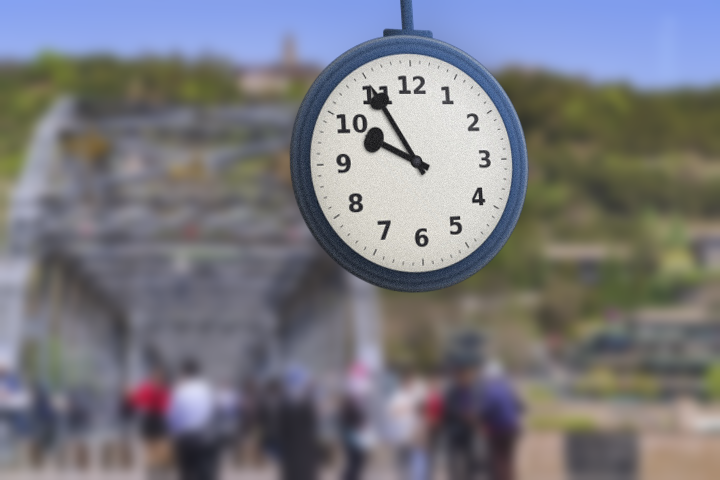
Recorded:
{"hour": 9, "minute": 55}
